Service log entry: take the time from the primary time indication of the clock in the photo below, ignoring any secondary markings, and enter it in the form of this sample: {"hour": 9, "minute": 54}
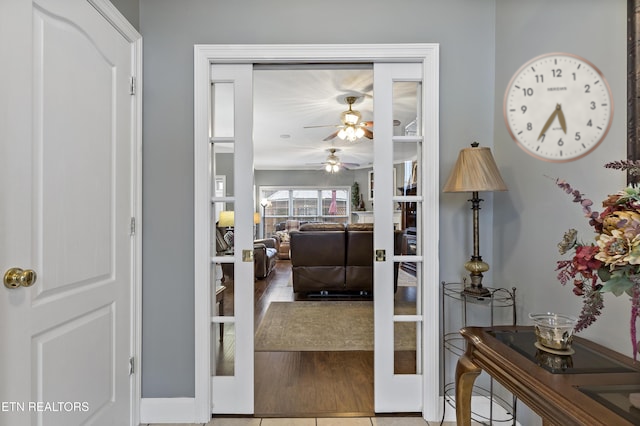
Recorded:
{"hour": 5, "minute": 36}
